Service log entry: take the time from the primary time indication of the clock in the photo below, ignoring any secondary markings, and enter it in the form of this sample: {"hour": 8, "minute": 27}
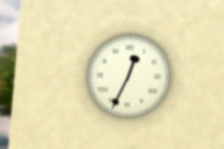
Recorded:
{"hour": 12, "minute": 34}
